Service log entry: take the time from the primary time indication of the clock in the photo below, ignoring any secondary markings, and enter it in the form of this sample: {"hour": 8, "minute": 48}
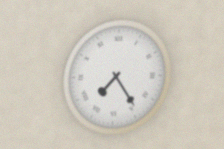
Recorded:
{"hour": 7, "minute": 24}
